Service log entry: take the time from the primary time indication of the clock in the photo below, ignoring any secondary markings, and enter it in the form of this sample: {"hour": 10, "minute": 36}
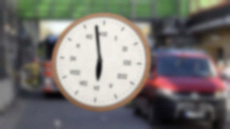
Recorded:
{"hour": 5, "minute": 58}
